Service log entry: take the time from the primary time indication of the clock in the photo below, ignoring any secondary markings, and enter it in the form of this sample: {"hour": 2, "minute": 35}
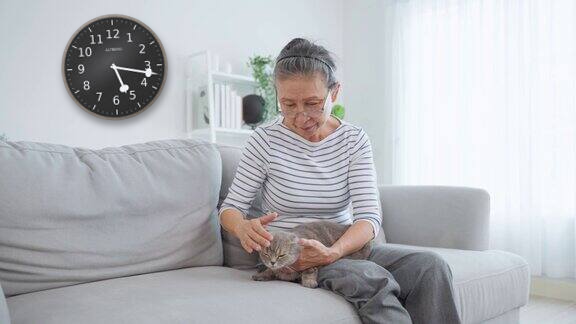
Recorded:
{"hour": 5, "minute": 17}
